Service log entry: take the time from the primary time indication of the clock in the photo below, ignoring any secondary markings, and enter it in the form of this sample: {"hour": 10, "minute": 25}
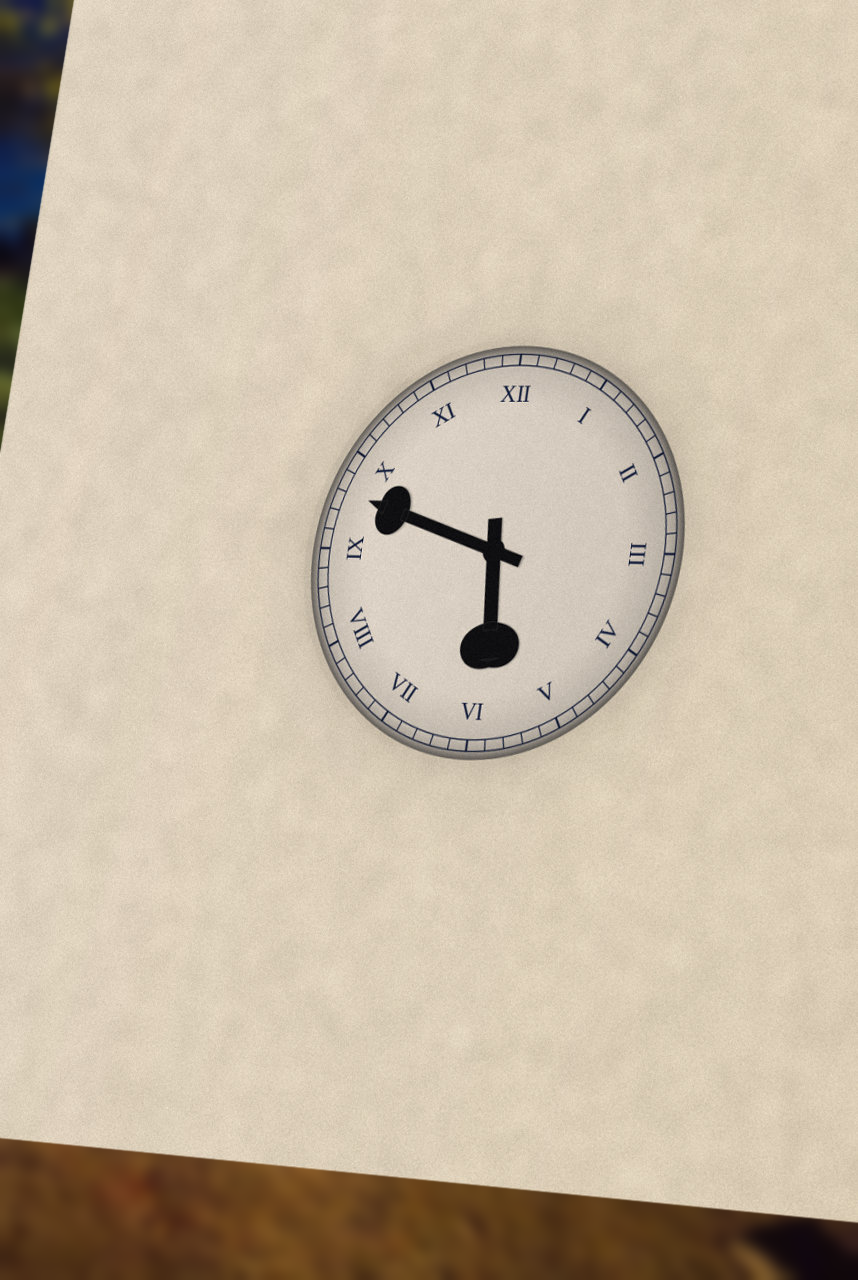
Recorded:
{"hour": 5, "minute": 48}
